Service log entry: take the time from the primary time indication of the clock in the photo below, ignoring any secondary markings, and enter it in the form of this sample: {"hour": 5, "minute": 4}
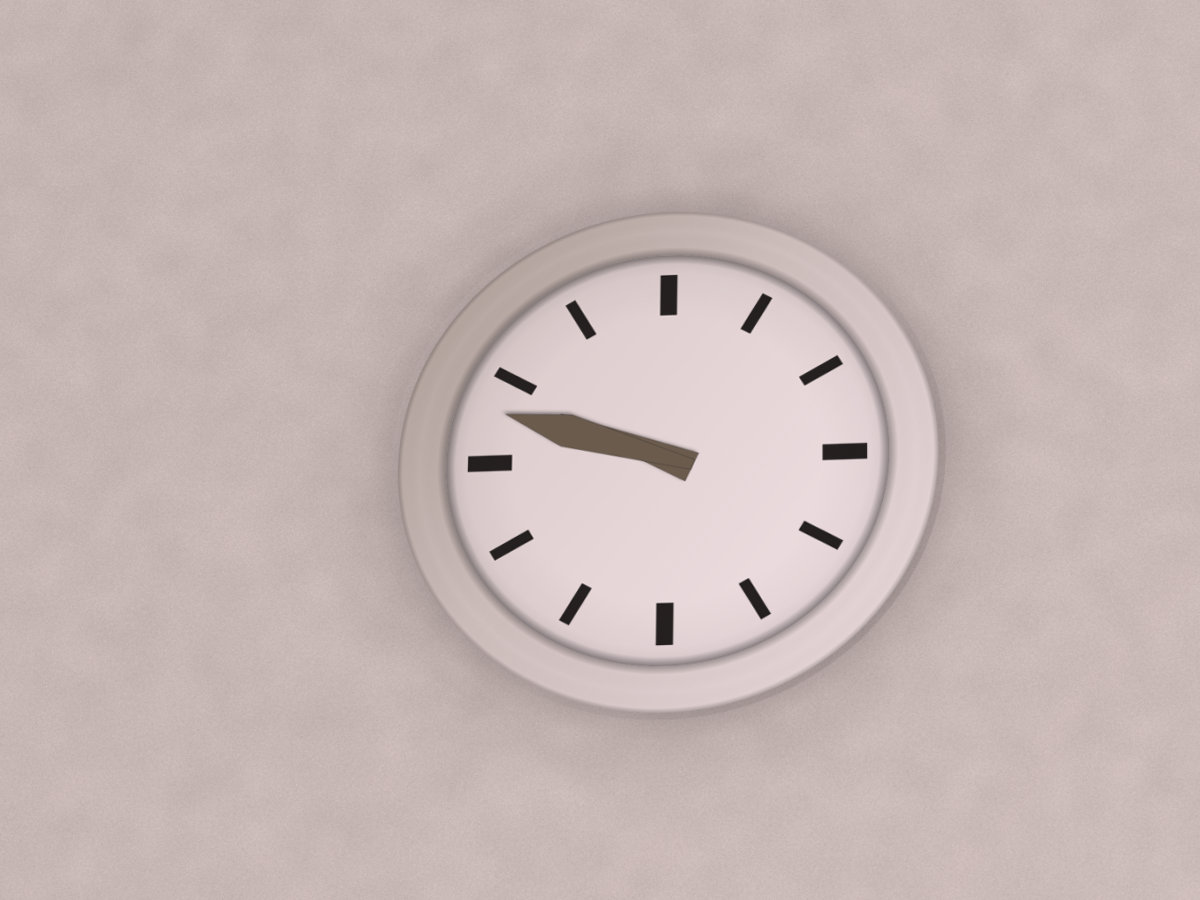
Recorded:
{"hour": 9, "minute": 48}
